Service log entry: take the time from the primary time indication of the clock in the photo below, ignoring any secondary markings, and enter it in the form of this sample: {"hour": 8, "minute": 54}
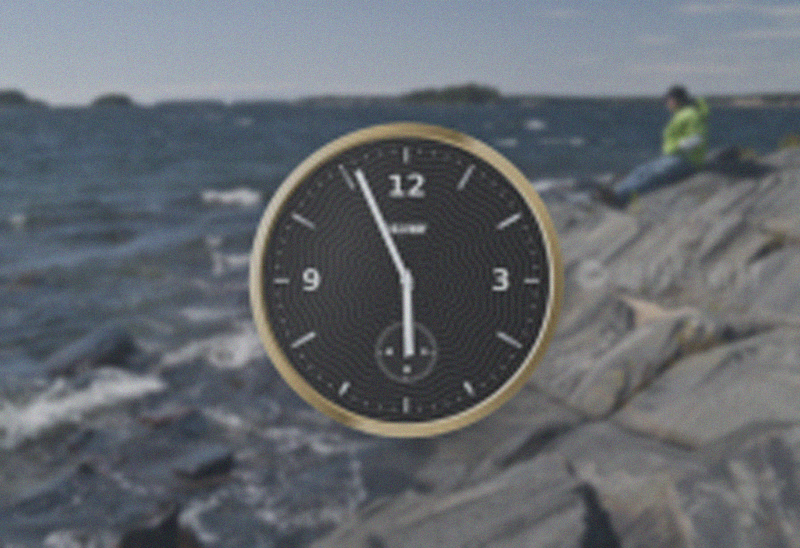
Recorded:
{"hour": 5, "minute": 56}
